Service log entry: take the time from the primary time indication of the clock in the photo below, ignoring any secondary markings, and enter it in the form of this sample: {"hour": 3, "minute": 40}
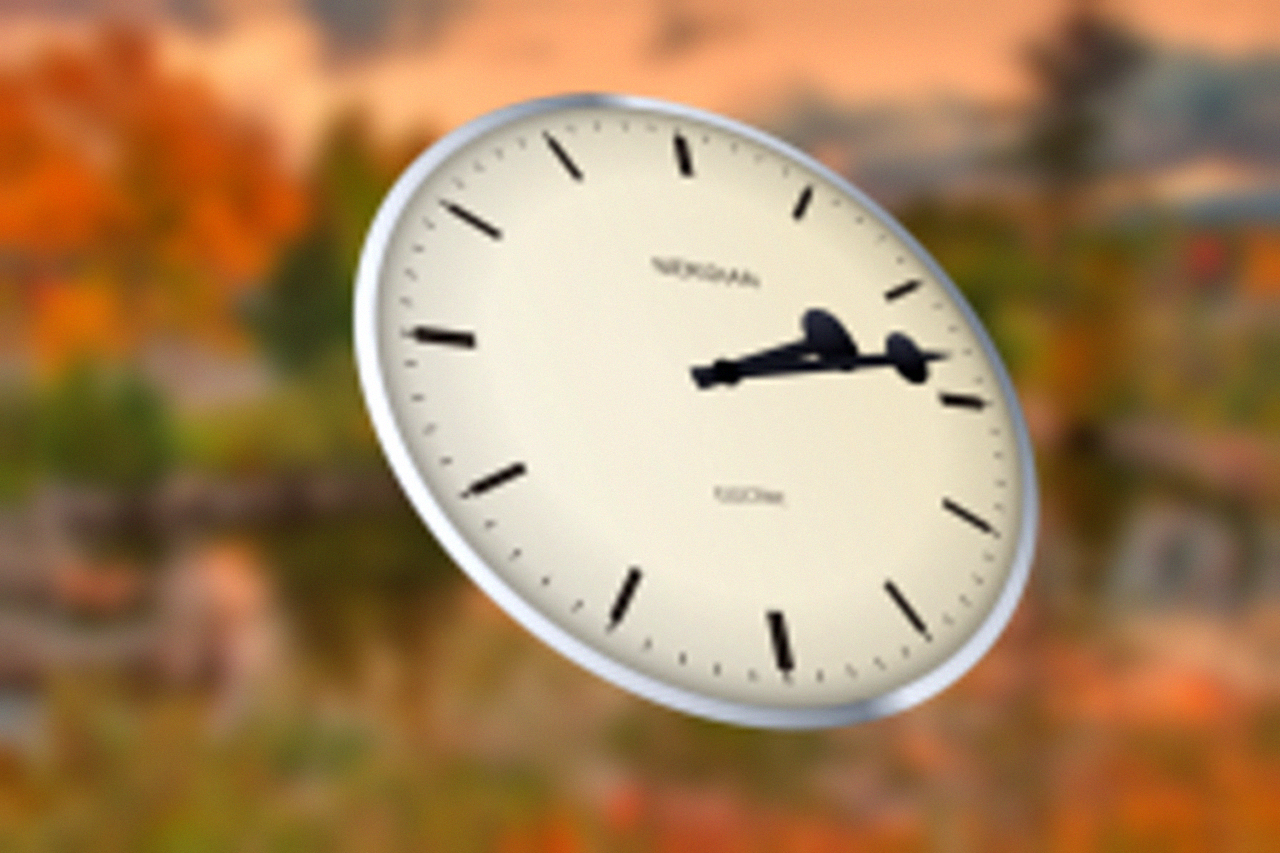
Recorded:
{"hour": 2, "minute": 13}
